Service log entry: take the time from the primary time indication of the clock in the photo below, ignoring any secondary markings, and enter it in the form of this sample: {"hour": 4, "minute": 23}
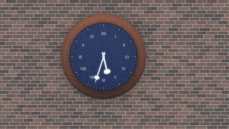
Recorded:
{"hour": 5, "minute": 33}
